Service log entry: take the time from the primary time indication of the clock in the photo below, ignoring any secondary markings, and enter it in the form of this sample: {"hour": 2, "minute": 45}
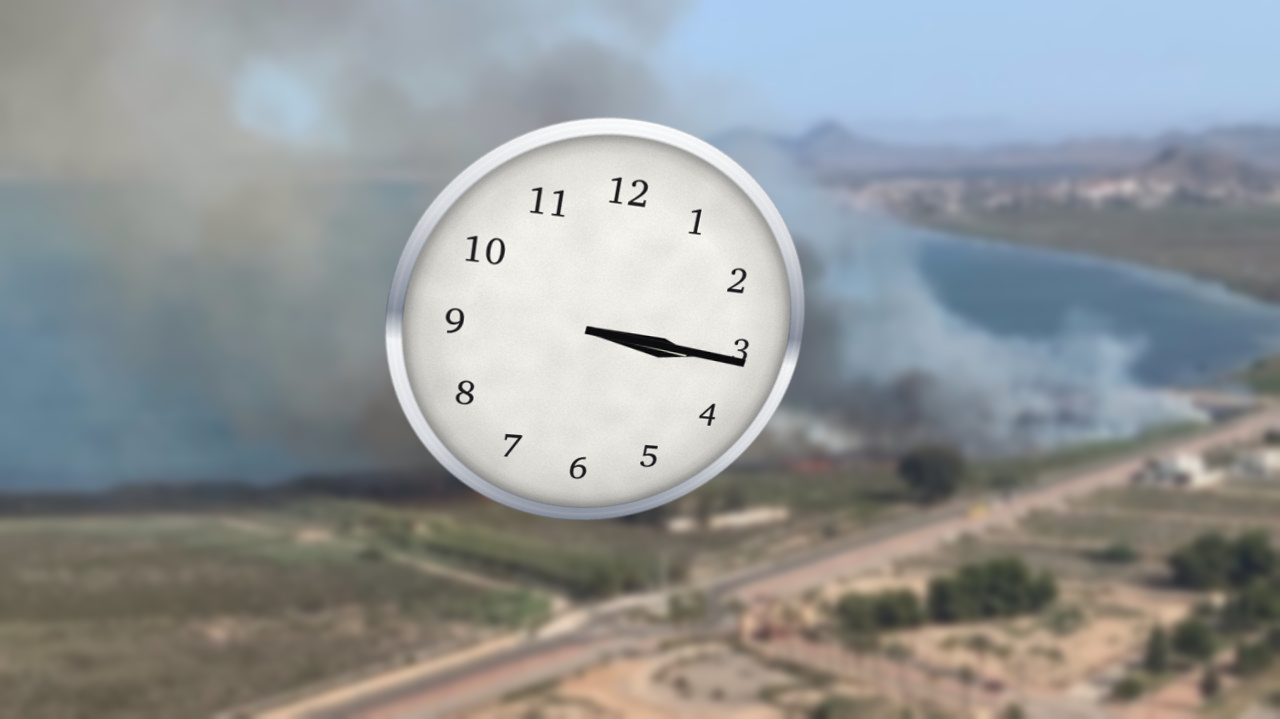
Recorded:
{"hour": 3, "minute": 16}
